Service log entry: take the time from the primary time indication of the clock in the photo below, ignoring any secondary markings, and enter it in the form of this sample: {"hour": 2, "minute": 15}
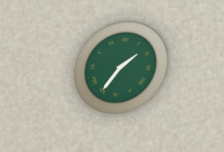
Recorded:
{"hour": 1, "minute": 35}
